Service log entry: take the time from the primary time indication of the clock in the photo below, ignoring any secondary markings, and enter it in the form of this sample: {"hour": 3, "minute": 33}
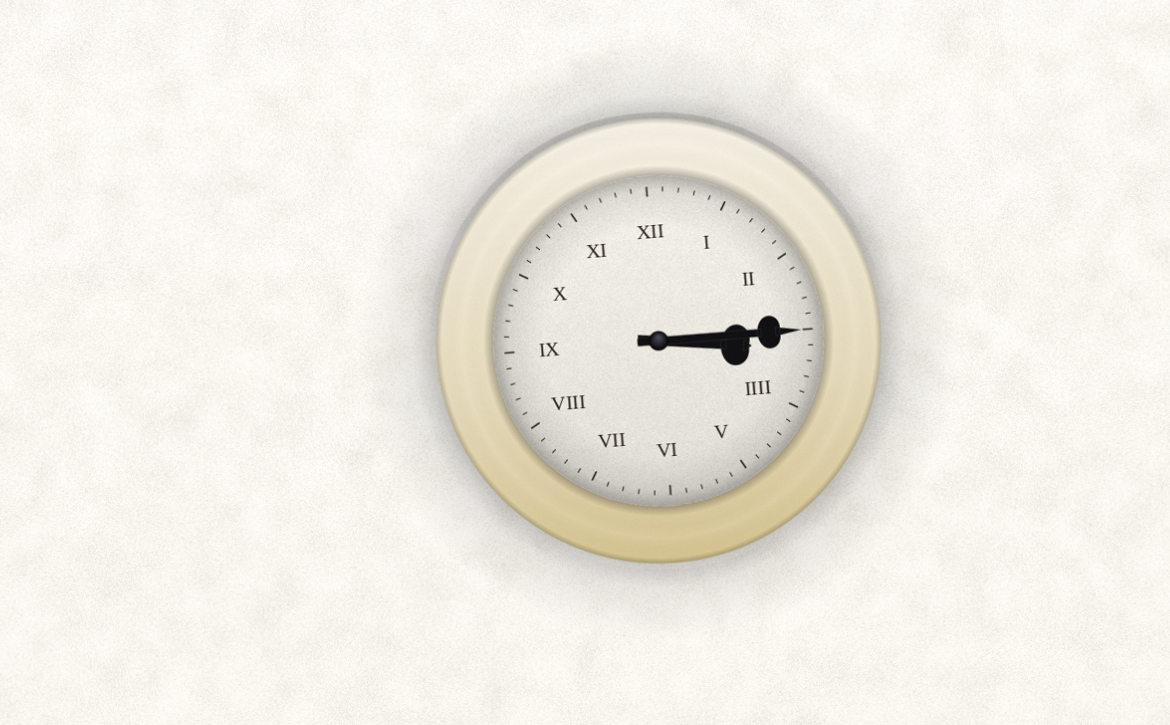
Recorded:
{"hour": 3, "minute": 15}
